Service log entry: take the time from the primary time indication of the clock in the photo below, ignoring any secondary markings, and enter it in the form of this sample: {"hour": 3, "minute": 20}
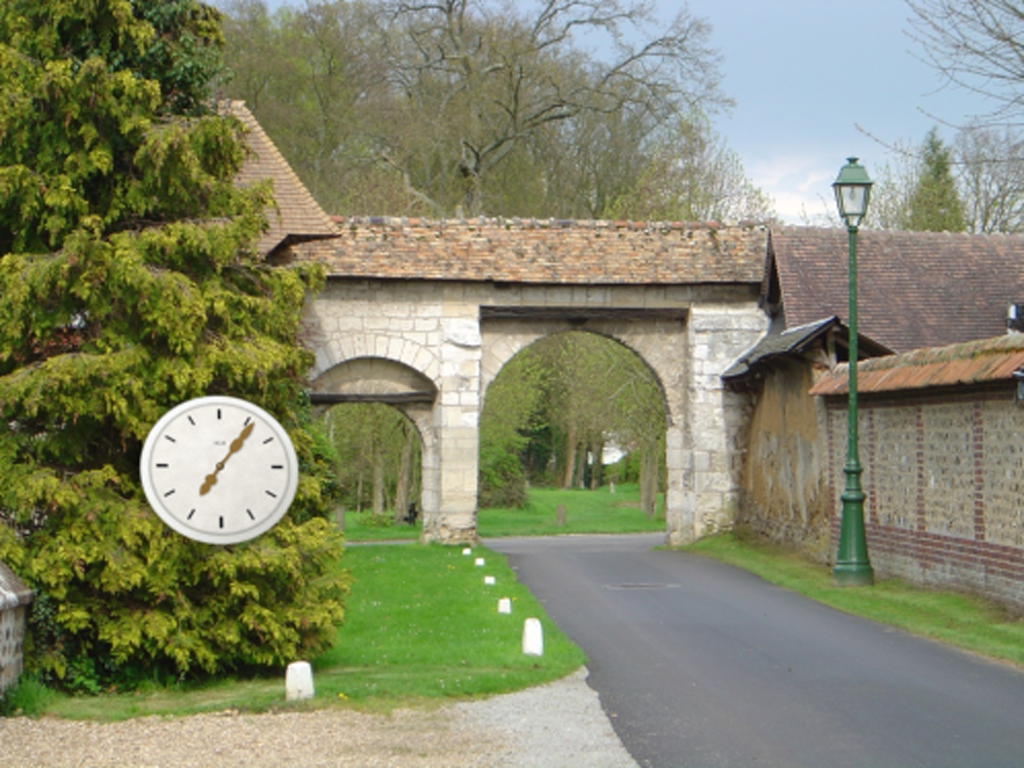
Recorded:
{"hour": 7, "minute": 6}
